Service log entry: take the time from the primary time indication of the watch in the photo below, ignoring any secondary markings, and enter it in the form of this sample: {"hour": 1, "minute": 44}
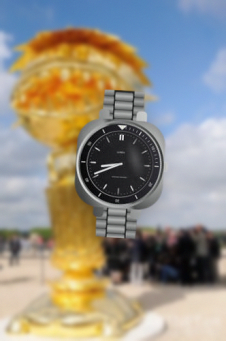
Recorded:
{"hour": 8, "minute": 41}
